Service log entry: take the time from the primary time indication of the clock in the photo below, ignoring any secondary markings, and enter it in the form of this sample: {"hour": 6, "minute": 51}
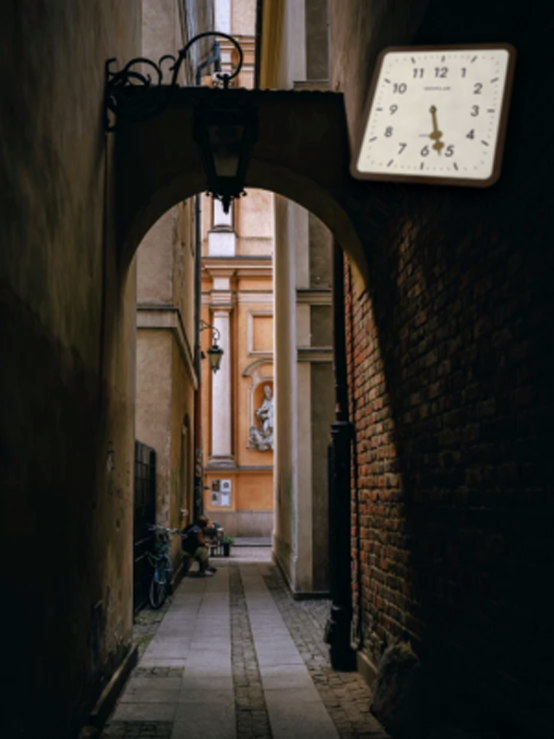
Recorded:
{"hour": 5, "minute": 27}
